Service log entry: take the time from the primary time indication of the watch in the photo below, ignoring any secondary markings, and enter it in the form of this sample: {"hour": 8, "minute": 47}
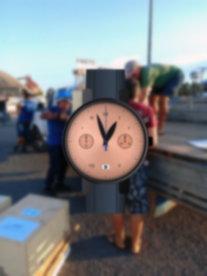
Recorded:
{"hour": 12, "minute": 57}
